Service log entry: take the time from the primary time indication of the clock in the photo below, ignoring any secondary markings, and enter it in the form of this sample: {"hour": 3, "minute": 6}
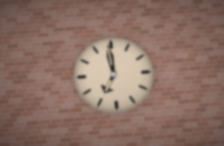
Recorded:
{"hour": 6, "minute": 59}
